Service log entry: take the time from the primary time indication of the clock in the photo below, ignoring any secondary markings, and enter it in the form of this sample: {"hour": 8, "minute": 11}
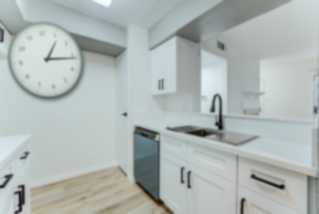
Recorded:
{"hour": 1, "minute": 16}
